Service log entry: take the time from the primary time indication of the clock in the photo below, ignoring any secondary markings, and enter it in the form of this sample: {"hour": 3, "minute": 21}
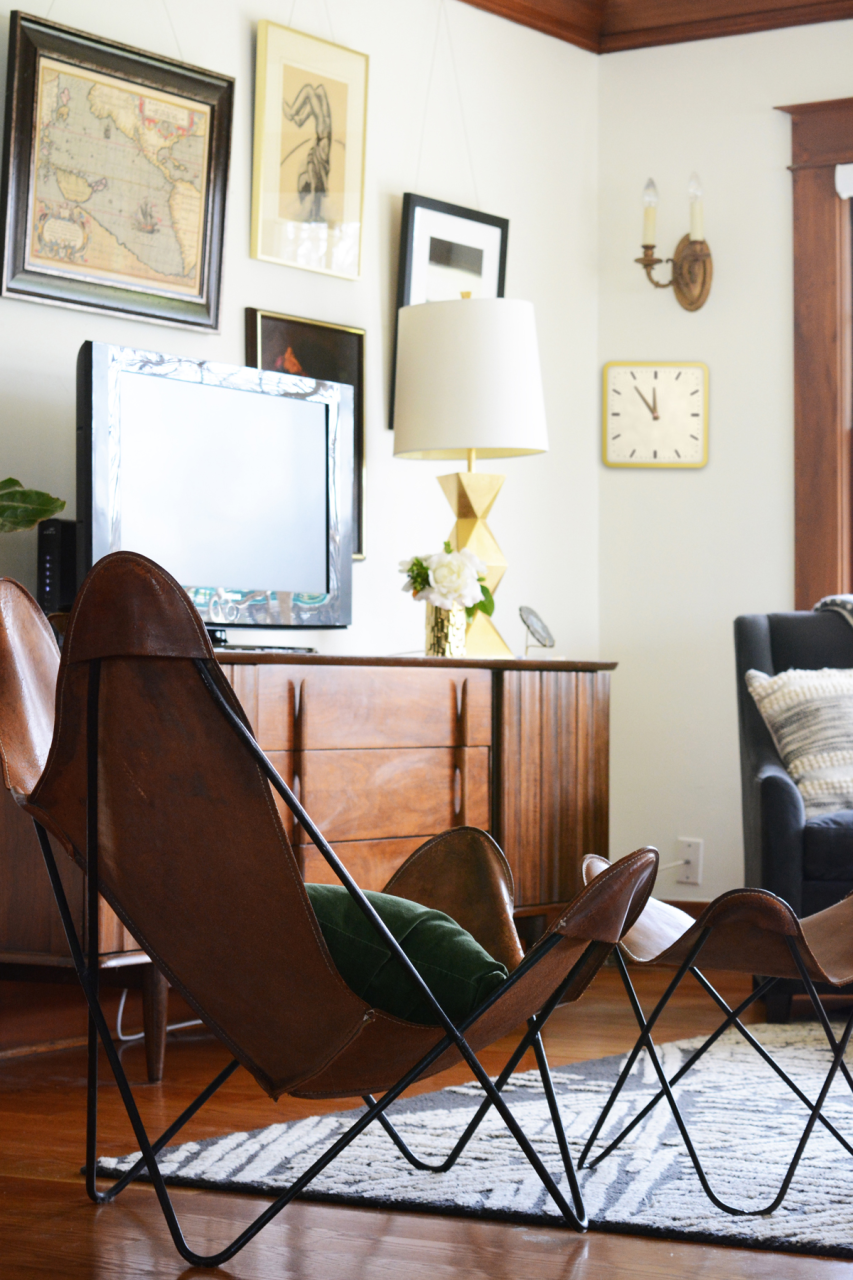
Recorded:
{"hour": 11, "minute": 54}
